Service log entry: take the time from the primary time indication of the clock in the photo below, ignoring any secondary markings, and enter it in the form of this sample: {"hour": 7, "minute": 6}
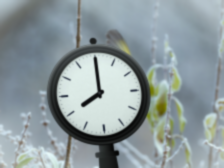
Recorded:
{"hour": 8, "minute": 0}
